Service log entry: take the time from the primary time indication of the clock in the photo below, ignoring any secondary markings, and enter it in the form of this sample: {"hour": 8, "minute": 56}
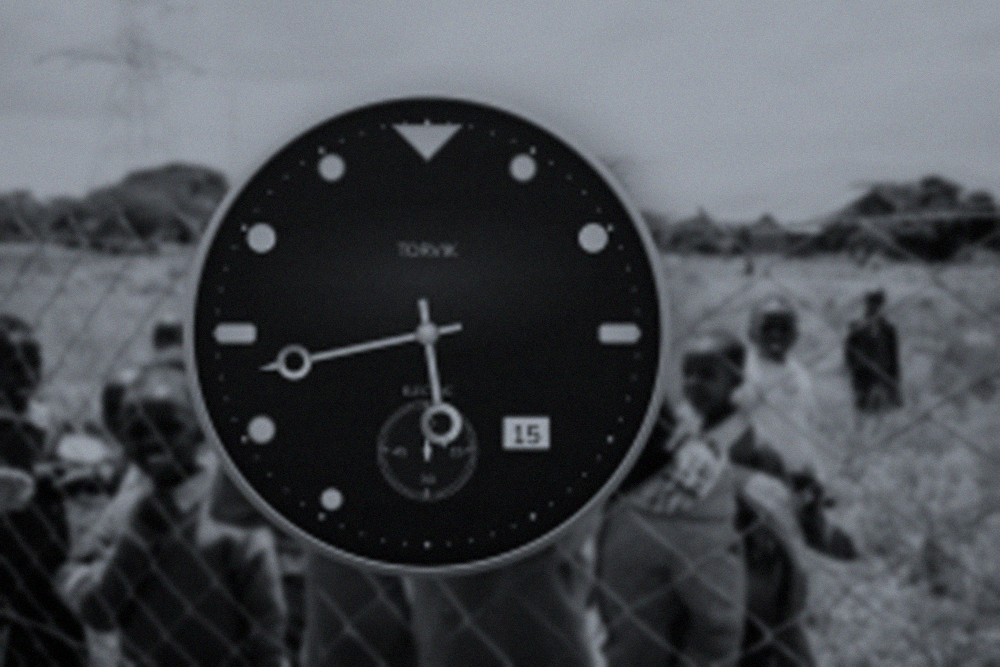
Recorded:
{"hour": 5, "minute": 43}
